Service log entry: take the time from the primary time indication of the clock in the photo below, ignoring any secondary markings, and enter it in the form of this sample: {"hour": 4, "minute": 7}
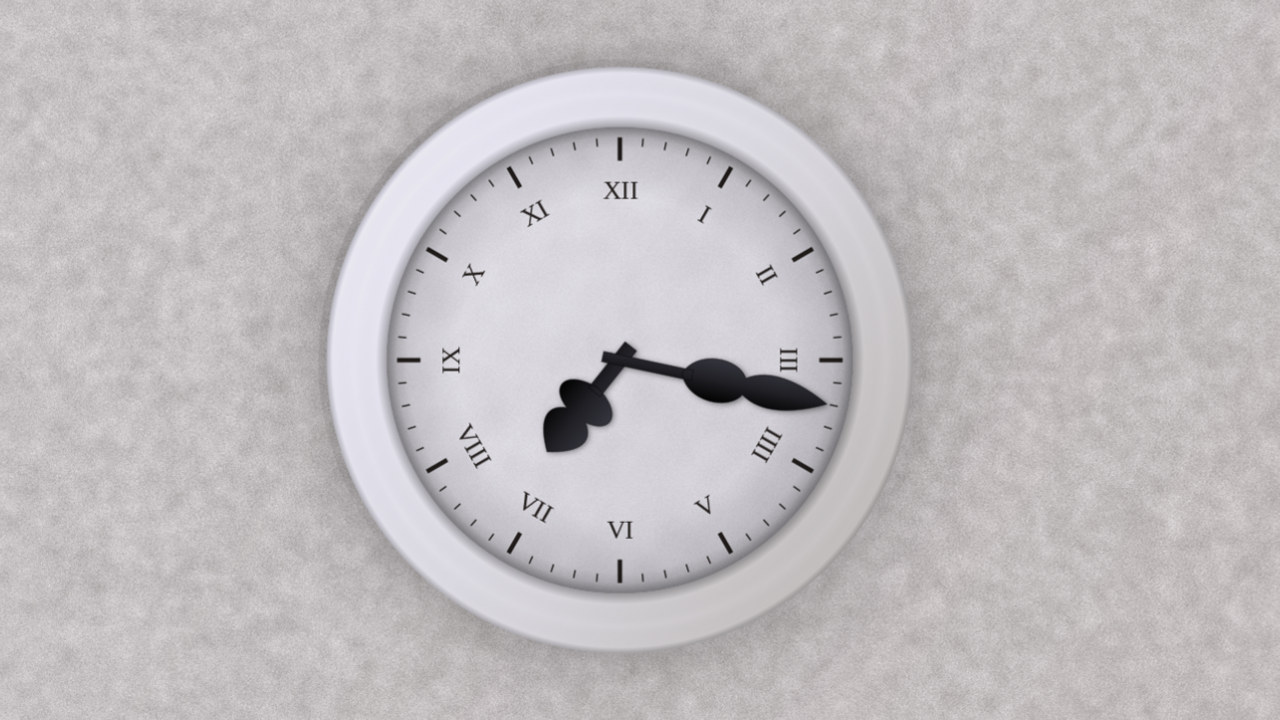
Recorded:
{"hour": 7, "minute": 17}
